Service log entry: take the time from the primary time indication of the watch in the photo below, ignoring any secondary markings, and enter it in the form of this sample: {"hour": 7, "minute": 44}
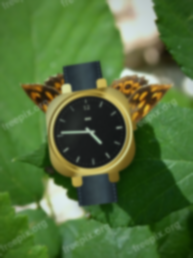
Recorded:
{"hour": 4, "minute": 46}
